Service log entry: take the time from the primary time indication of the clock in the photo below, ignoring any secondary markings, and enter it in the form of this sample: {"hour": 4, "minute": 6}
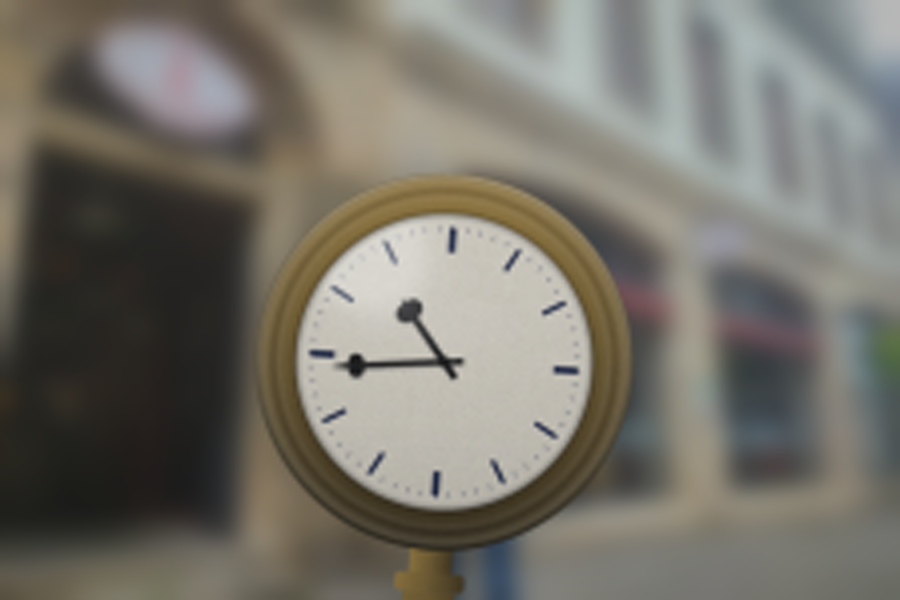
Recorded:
{"hour": 10, "minute": 44}
